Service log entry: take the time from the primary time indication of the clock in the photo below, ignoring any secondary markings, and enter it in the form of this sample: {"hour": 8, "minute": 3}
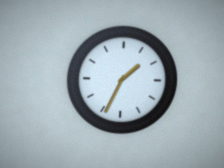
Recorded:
{"hour": 1, "minute": 34}
